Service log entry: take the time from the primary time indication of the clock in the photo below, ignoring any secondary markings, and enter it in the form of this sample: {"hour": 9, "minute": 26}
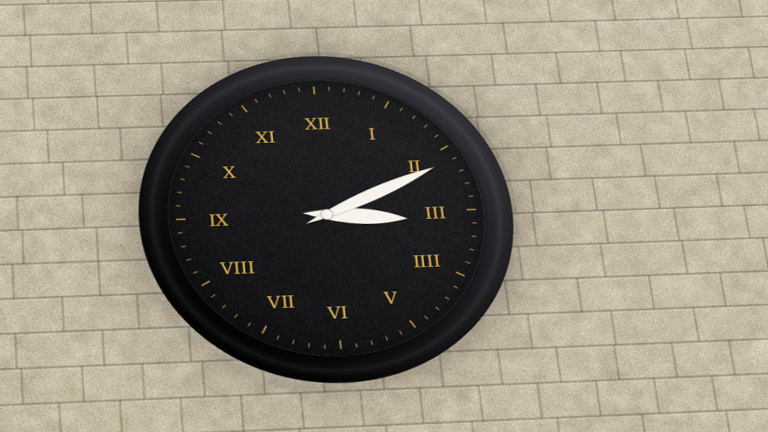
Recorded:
{"hour": 3, "minute": 11}
